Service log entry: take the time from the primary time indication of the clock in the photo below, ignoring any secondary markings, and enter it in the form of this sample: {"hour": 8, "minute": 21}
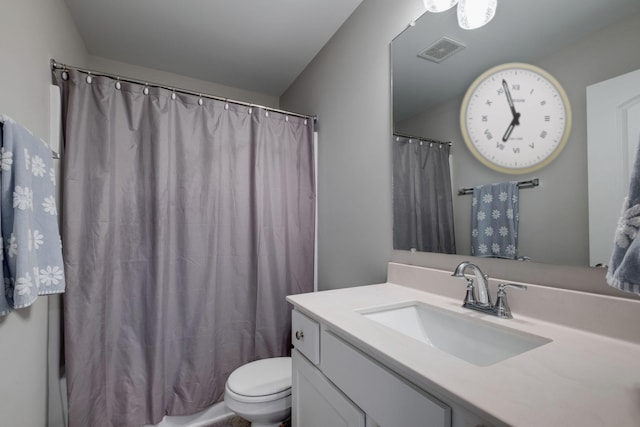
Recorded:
{"hour": 6, "minute": 57}
